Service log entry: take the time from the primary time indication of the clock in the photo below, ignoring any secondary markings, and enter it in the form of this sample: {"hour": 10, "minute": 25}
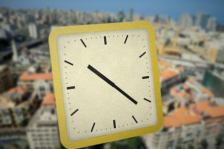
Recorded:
{"hour": 10, "minute": 22}
